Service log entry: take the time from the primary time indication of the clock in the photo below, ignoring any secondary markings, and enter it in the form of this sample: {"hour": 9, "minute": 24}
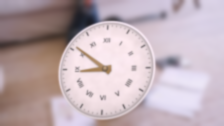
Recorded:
{"hour": 8, "minute": 51}
